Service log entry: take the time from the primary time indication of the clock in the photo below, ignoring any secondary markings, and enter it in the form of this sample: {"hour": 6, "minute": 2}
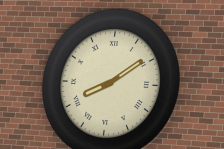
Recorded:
{"hour": 8, "minute": 9}
